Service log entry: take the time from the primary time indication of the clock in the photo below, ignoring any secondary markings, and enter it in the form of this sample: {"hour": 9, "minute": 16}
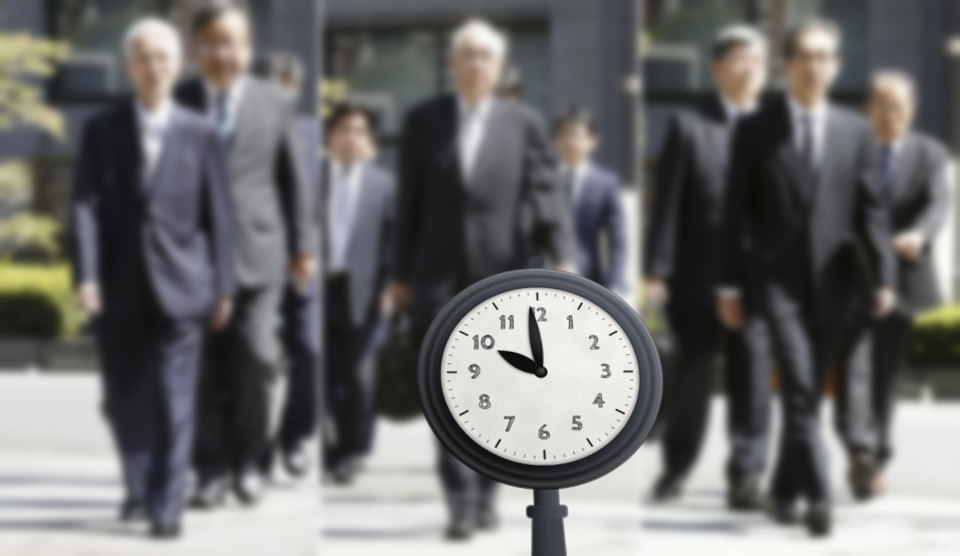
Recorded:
{"hour": 9, "minute": 59}
